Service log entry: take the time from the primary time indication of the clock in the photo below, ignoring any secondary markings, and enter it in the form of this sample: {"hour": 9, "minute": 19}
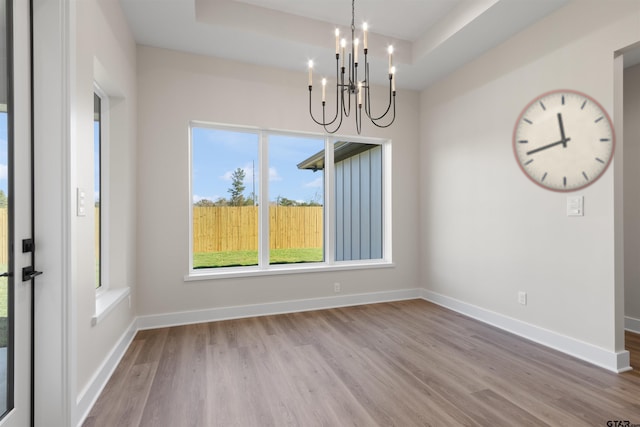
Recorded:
{"hour": 11, "minute": 42}
